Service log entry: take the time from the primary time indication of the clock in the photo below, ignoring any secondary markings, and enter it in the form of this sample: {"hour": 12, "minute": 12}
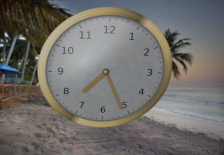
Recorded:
{"hour": 7, "minute": 26}
